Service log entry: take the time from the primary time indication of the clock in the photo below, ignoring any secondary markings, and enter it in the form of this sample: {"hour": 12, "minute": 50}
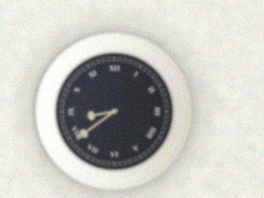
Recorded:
{"hour": 8, "minute": 39}
